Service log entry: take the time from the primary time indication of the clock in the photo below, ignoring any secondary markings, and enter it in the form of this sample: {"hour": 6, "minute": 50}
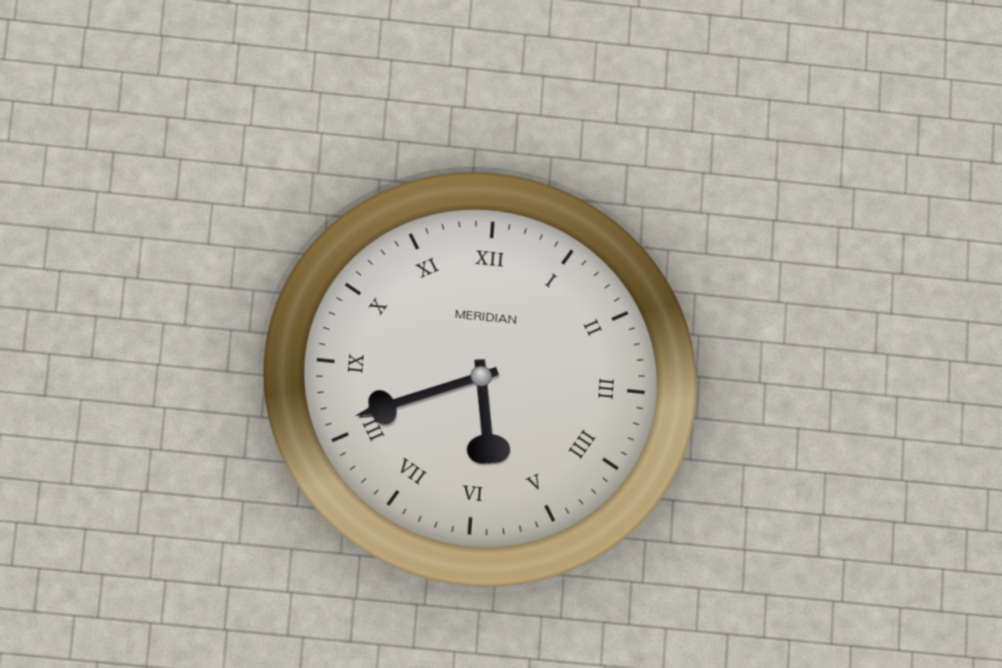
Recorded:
{"hour": 5, "minute": 41}
